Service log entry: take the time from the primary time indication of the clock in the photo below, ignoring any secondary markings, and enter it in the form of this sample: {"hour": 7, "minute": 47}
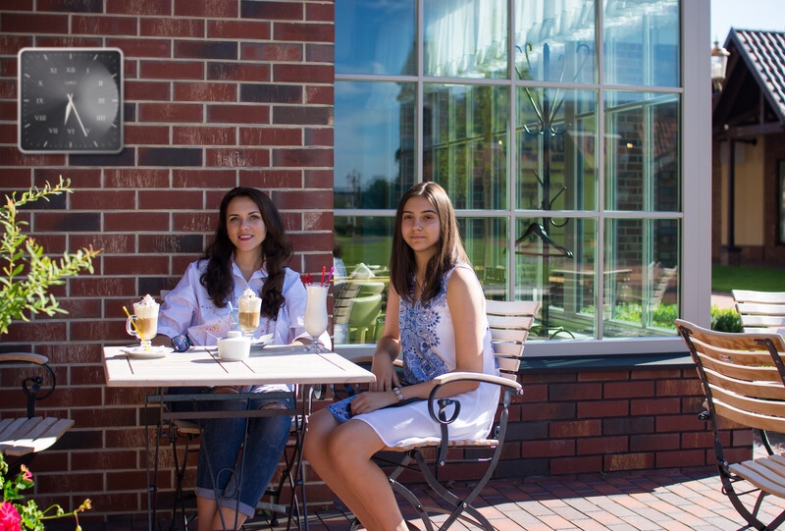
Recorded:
{"hour": 6, "minute": 26}
